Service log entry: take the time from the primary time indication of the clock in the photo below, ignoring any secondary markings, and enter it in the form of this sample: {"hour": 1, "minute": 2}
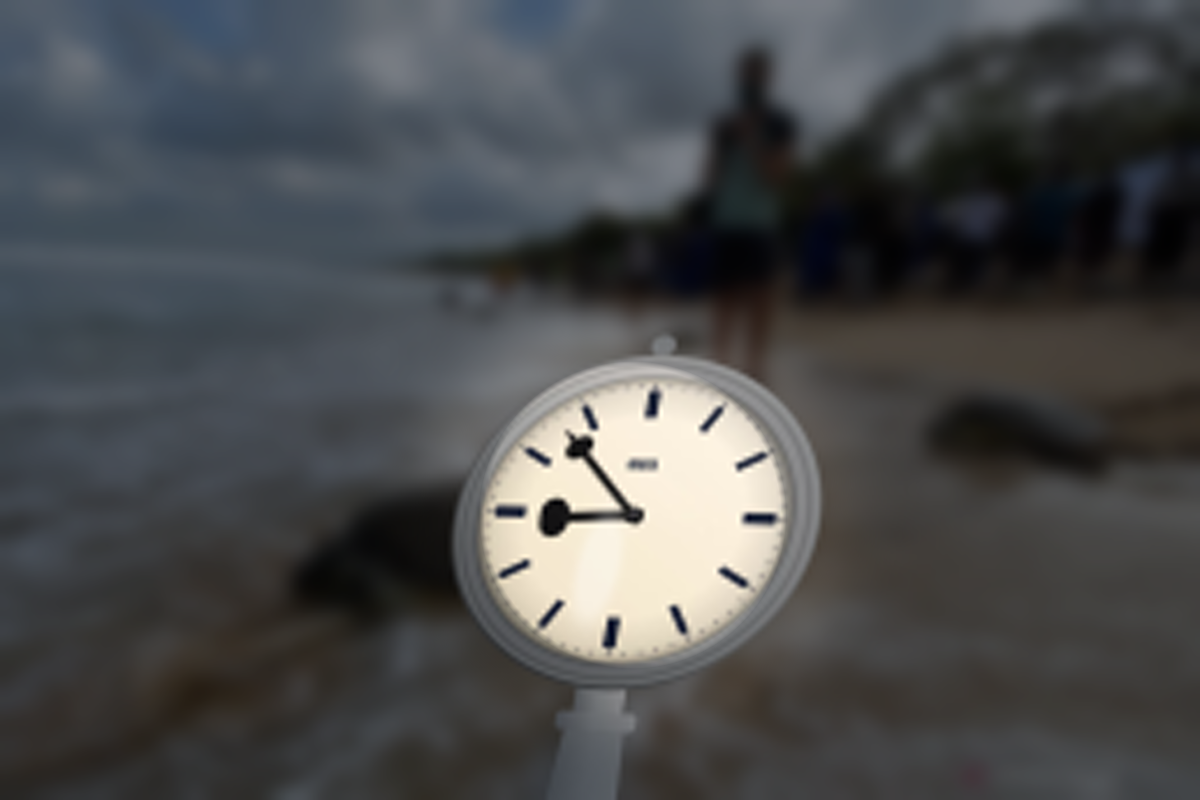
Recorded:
{"hour": 8, "minute": 53}
